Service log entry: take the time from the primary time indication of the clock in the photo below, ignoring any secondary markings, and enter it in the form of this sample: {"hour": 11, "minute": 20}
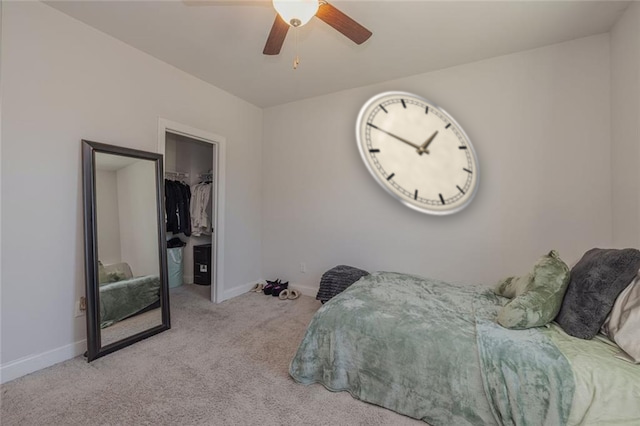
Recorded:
{"hour": 1, "minute": 50}
